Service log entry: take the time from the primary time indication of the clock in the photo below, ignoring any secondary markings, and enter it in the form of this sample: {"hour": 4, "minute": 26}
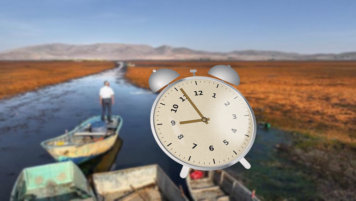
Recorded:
{"hour": 8, "minute": 56}
